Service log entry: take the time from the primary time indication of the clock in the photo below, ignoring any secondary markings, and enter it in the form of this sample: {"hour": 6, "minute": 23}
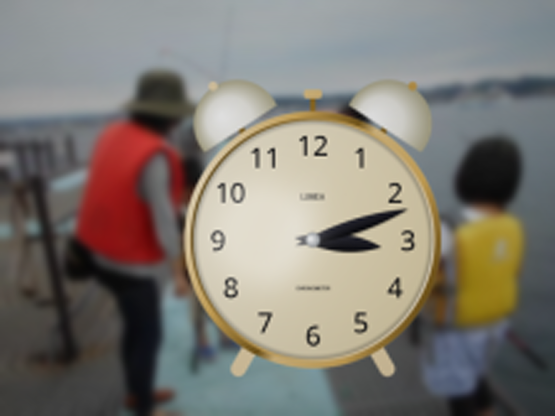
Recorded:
{"hour": 3, "minute": 12}
